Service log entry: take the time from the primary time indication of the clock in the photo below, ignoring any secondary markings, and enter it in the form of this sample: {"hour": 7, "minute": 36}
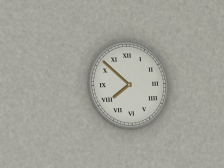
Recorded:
{"hour": 7, "minute": 52}
